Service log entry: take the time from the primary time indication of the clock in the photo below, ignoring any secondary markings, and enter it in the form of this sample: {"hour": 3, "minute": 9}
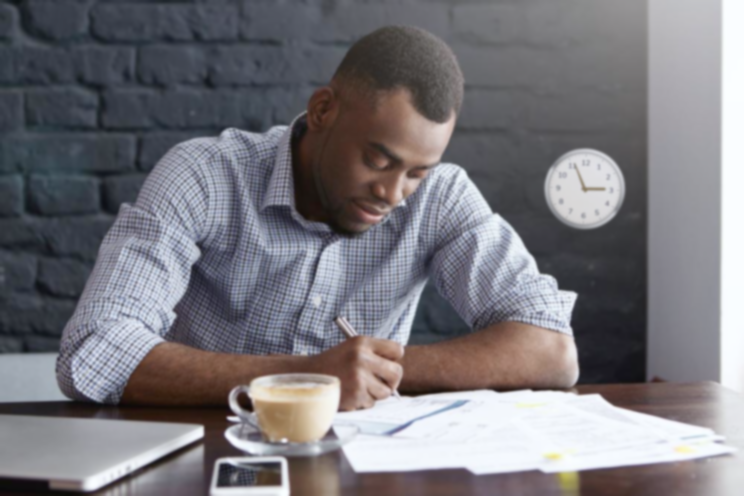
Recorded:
{"hour": 2, "minute": 56}
